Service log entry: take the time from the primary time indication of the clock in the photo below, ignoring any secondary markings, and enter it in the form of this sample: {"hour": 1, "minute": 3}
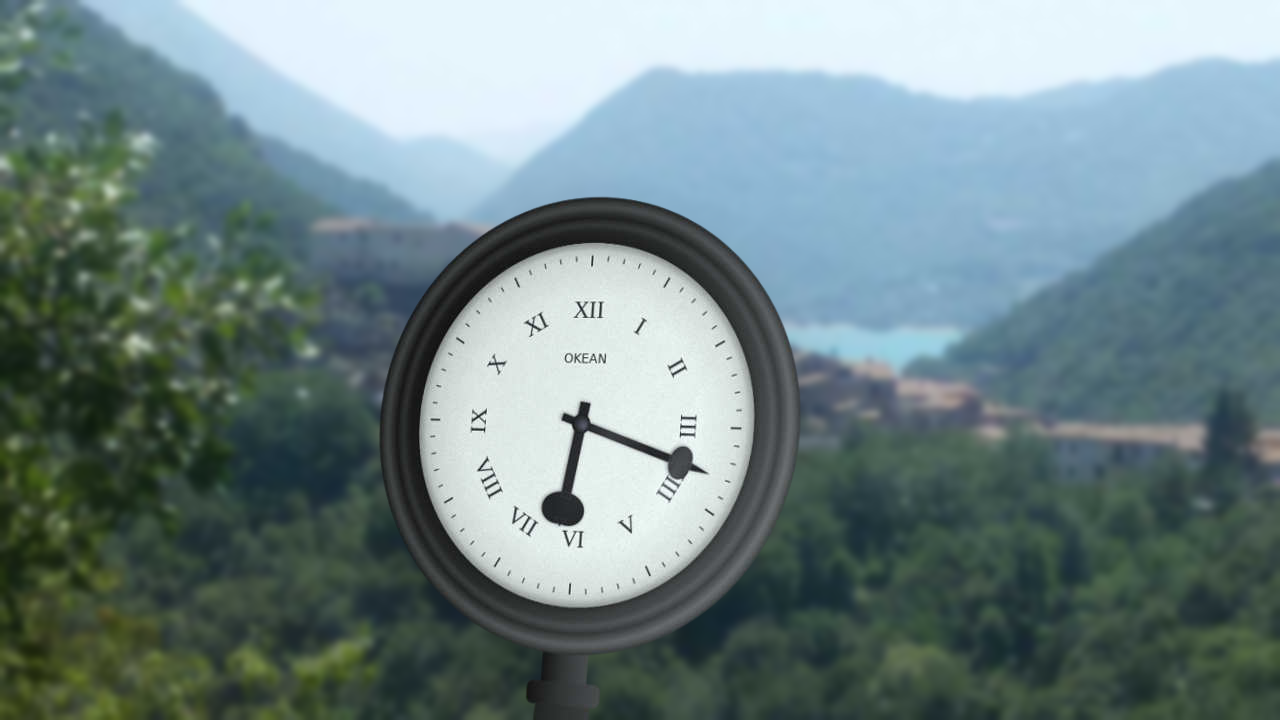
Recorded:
{"hour": 6, "minute": 18}
